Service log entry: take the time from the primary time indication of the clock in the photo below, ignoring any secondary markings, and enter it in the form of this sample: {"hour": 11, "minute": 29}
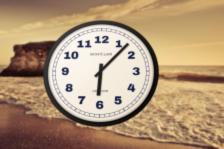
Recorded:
{"hour": 6, "minute": 7}
